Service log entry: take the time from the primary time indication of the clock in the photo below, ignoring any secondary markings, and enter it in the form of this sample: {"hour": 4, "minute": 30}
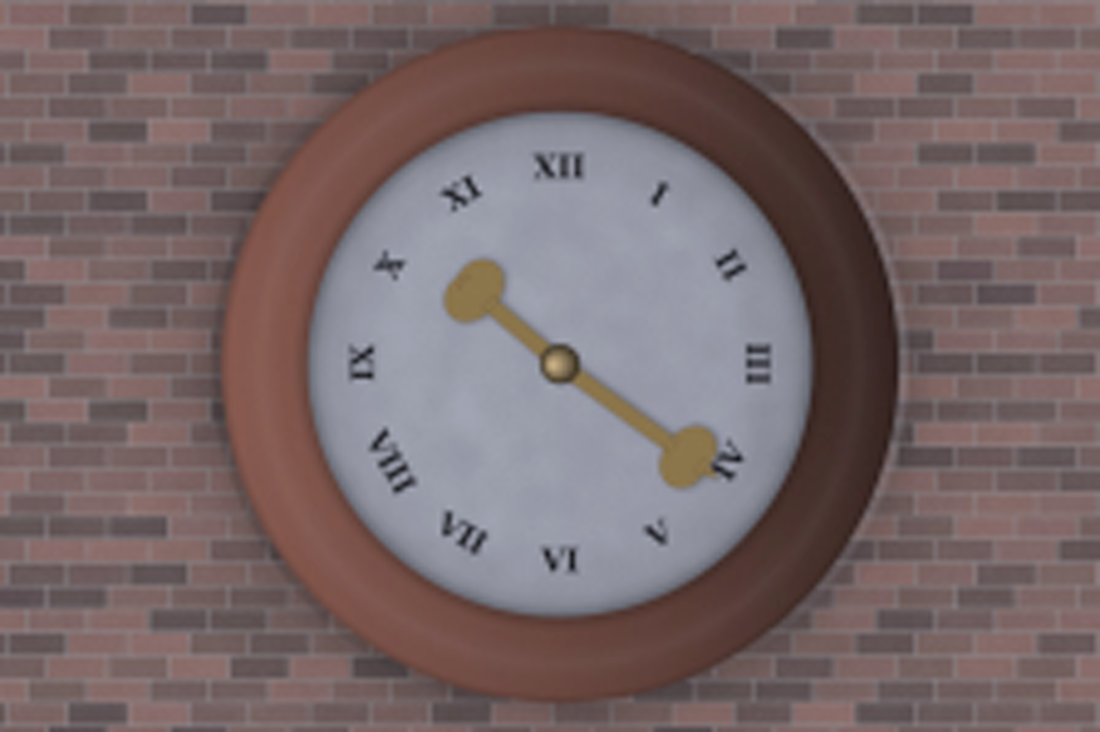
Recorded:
{"hour": 10, "minute": 21}
